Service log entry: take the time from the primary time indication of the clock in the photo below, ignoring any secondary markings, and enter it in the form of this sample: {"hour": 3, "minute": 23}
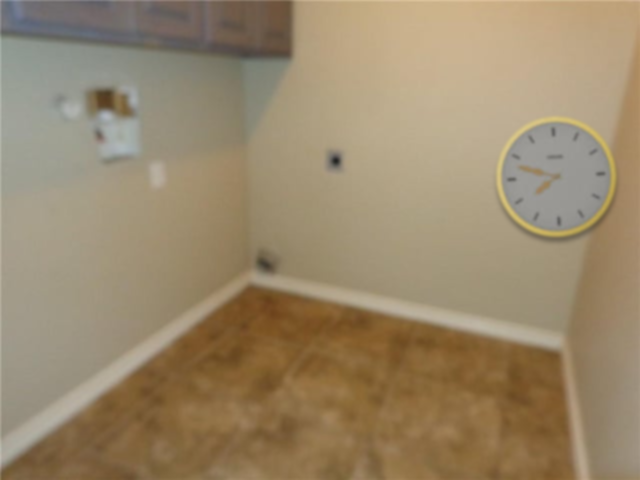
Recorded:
{"hour": 7, "minute": 48}
